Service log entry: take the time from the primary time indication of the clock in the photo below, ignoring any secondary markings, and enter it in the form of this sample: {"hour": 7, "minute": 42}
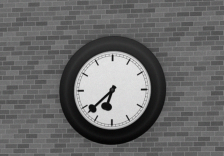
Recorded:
{"hour": 6, "minute": 38}
